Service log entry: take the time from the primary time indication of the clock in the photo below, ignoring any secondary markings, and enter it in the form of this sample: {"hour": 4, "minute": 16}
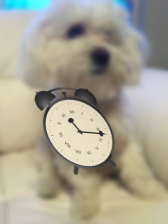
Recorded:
{"hour": 11, "minute": 17}
